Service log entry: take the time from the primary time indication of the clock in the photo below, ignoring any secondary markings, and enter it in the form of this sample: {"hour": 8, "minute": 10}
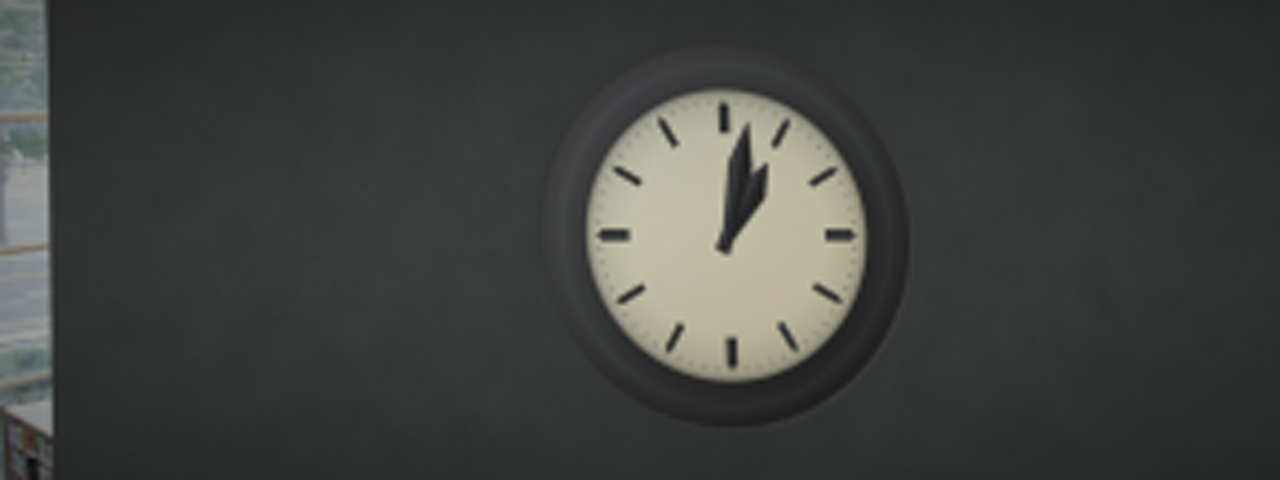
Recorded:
{"hour": 1, "minute": 2}
